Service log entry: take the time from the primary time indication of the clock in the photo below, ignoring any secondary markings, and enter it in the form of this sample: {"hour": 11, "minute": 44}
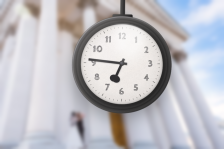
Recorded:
{"hour": 6, "minute": 46}
